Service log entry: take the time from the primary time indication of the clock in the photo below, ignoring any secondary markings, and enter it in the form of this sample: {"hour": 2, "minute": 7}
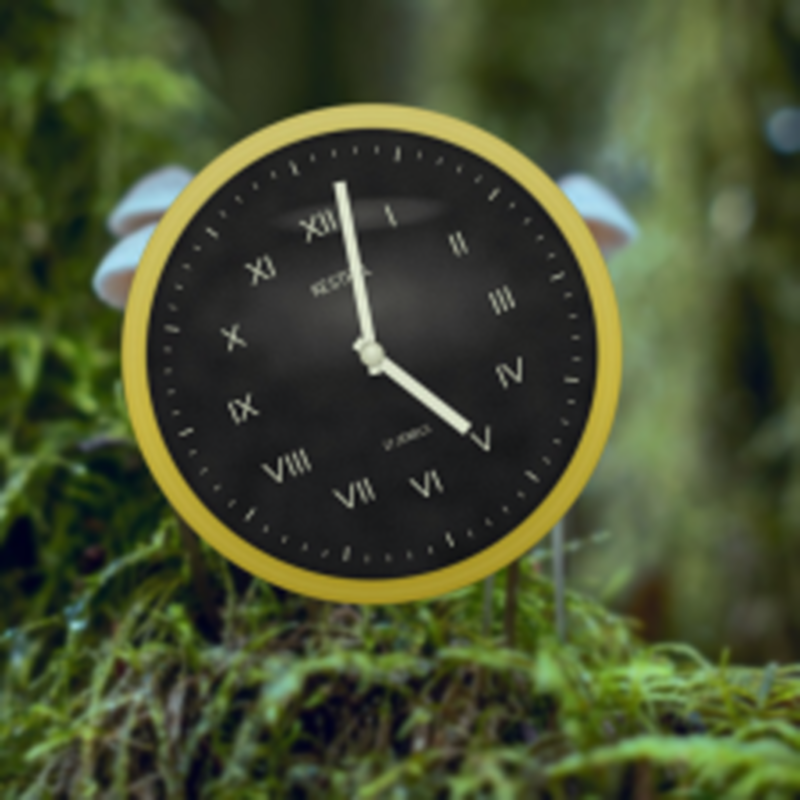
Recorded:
{"hour": 5, "minute": 2}
